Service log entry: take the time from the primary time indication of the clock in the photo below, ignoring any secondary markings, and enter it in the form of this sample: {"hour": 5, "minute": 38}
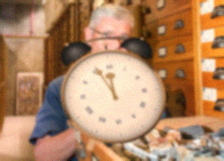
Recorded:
{"hour": 11, "minute": 56}
